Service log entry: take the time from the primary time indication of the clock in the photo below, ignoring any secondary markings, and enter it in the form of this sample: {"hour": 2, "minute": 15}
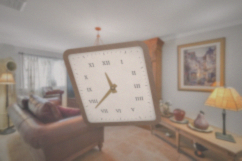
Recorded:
{"hour": 11, "minute": 38}
